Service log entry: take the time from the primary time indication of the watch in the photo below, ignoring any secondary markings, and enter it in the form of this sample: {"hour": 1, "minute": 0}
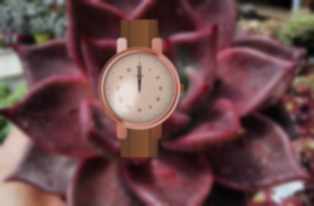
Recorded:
{"hour": 12, "minute": 0}
